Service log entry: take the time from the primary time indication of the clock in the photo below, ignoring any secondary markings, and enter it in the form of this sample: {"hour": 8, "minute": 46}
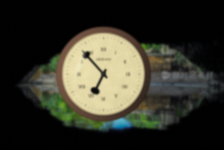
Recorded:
{"hour": 6, "minute": 53}
